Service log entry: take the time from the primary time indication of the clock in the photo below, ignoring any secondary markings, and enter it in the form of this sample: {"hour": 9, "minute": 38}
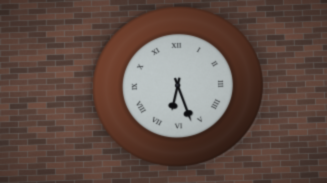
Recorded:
{"hour": 6, "minute": 27}
